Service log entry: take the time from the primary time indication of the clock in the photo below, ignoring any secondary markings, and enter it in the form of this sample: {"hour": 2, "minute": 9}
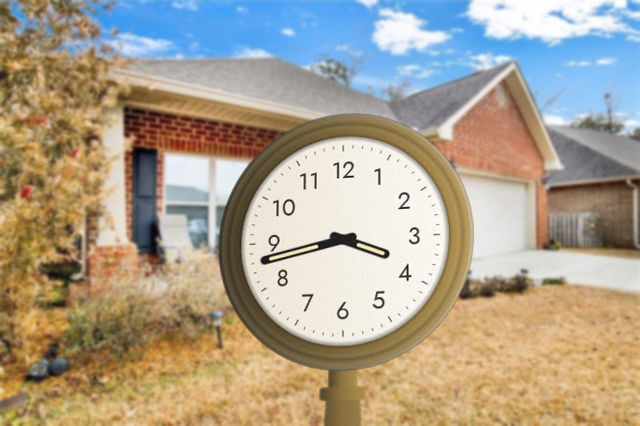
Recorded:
{"hour": 3, "minute": 43}
